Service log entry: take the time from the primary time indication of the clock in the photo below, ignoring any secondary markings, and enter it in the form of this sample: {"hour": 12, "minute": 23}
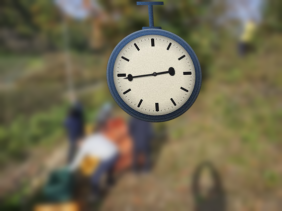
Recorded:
{"hour": 2, "minute": 44}
